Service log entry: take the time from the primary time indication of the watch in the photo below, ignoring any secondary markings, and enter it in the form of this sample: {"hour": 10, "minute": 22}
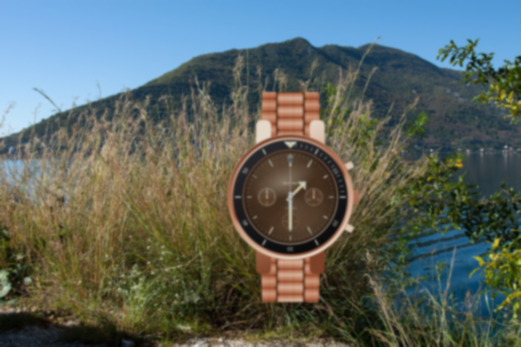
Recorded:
{"hour": 1, "minute": 30}
